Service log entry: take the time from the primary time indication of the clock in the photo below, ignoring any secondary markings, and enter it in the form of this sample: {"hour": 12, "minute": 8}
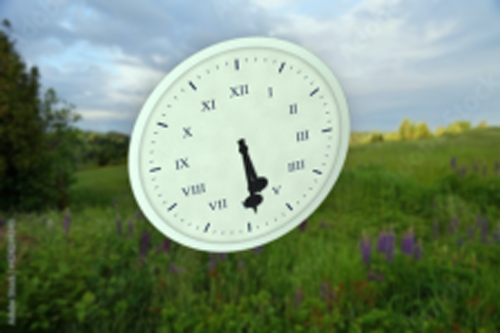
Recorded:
{"hour": 5, "minute": 29}
